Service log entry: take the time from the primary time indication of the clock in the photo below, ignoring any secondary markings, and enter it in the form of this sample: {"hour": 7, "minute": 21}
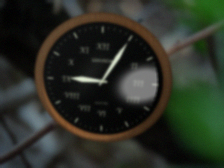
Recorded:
{"hour": 9, "minute": 5}
